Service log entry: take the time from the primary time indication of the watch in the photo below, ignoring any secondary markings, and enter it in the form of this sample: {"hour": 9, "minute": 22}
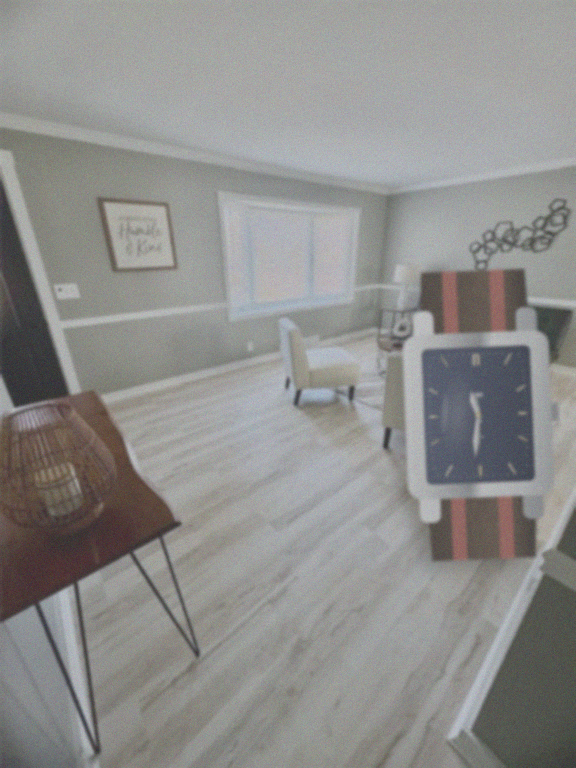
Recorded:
{"hour": 11, "minute": 31}
